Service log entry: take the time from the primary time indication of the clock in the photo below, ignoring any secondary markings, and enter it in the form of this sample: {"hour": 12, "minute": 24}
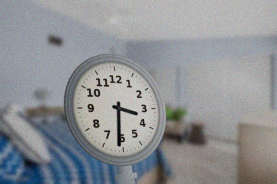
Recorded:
{"hour": 3, "minute": 31}
